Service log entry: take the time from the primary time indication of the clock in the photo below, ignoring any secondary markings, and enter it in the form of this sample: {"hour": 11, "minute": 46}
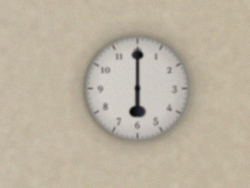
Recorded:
{"hour": 6, "minute": 0}
